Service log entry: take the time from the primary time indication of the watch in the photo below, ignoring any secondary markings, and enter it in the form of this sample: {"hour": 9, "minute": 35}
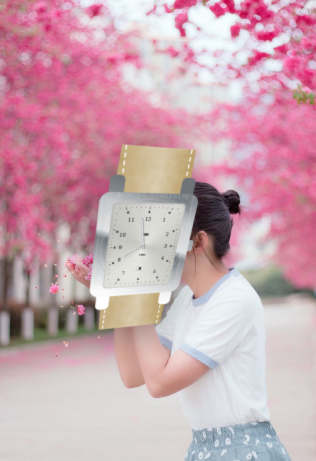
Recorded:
{"hour": 7, "minute": 58}
